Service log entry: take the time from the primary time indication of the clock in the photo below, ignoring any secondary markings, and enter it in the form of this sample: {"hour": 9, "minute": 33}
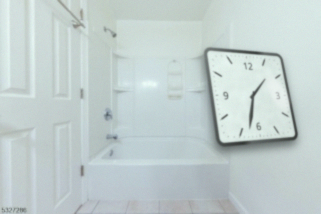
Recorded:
{"hour": 1, "minute": 33}
